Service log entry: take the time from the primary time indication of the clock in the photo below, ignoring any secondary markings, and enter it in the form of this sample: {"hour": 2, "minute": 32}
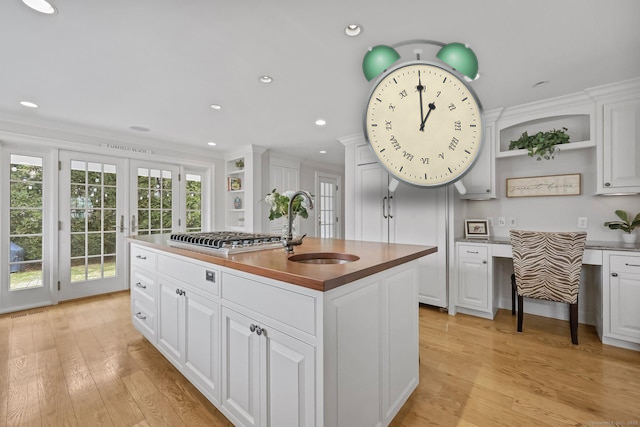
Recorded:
{"hour": 1, "minute": 0}
